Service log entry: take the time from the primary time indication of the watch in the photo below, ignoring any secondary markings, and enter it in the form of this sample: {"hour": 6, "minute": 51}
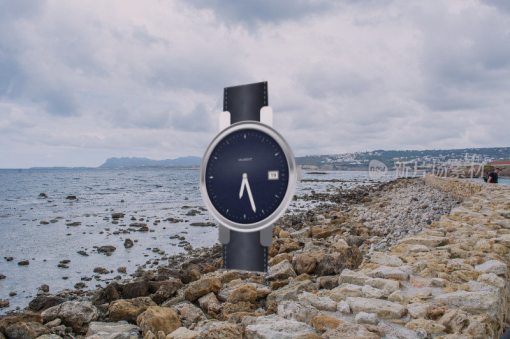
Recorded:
{"hour": 6, "minute": 27}
